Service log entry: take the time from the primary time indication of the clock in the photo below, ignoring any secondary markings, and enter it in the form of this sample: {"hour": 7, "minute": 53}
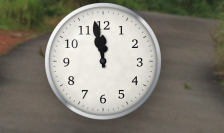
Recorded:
{"hour": 11, "minute": 58}
